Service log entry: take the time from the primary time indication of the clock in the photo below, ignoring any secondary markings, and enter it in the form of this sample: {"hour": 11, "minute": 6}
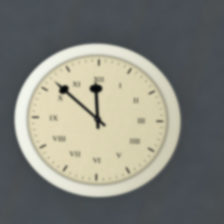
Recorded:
{"hour": 11, "minute": 52}
